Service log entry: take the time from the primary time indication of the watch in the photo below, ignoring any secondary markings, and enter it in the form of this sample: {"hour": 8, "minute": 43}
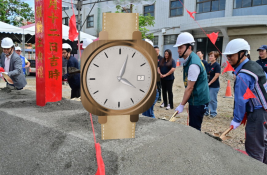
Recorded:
{"hour": 4, "minute": 3}
